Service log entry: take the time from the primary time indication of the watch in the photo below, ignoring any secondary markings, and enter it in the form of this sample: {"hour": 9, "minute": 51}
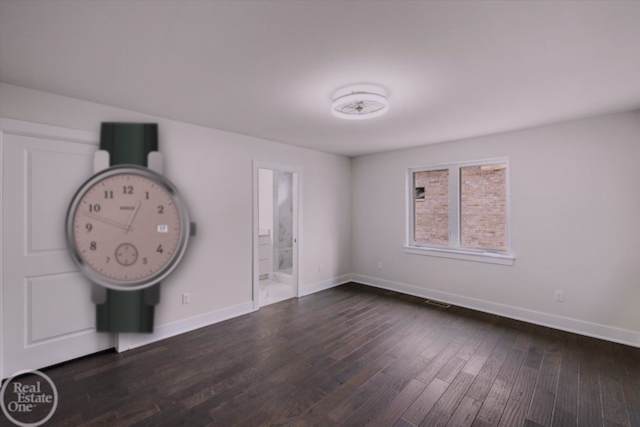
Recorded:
{"hour": 12, "minute": 48}
